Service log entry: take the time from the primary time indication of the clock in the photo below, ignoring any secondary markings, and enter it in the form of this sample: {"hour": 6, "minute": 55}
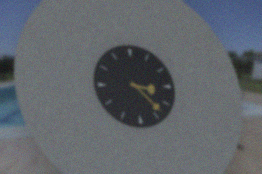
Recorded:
{"hour": 3, "minute": 23}
